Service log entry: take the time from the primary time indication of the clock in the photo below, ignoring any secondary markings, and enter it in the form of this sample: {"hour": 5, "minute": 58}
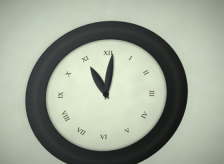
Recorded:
{"hour": 11, "minute": 1}
